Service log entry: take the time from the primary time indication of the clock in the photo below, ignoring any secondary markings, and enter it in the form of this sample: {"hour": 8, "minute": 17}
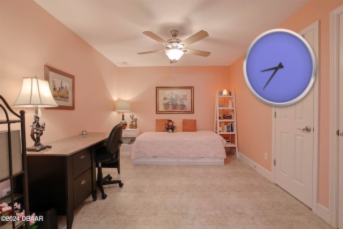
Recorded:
{"hour": 8, "minute": 36}
